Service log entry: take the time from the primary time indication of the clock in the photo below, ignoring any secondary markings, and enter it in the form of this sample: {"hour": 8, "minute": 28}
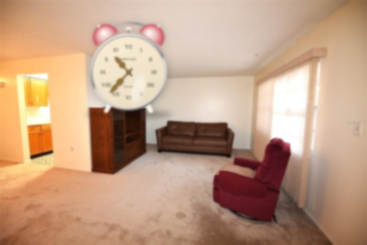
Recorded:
{"hour": 10, "minute": 37}
